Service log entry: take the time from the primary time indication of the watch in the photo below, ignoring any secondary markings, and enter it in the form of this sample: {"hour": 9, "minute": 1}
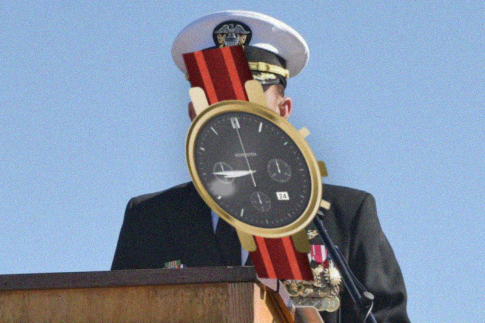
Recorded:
{"hour": 8, "minute": 45}
